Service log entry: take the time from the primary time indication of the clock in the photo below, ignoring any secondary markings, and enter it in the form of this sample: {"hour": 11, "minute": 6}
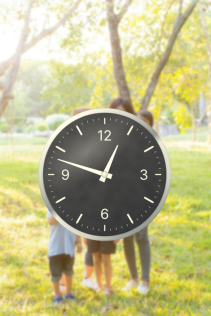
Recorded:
{"hour": 12, "minute": 48}
